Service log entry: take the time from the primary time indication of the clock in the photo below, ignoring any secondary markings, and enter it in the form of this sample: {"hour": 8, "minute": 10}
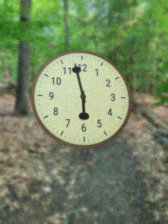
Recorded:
{"hour": 5, "minute": 58}
